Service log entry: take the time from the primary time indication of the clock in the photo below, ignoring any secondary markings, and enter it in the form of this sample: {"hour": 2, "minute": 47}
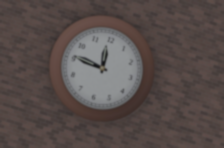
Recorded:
{"hour": 11, "minute": 46}
